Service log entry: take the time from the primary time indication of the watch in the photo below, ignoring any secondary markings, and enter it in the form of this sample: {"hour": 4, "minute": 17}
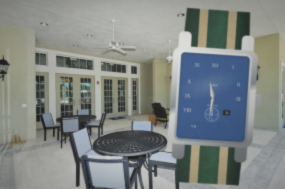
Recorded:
{"hour": 11, "minute": 31}
